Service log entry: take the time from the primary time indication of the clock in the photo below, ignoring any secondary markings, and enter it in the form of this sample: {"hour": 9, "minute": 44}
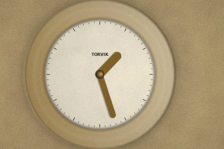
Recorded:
{"hour": 1, "minute": 27}
